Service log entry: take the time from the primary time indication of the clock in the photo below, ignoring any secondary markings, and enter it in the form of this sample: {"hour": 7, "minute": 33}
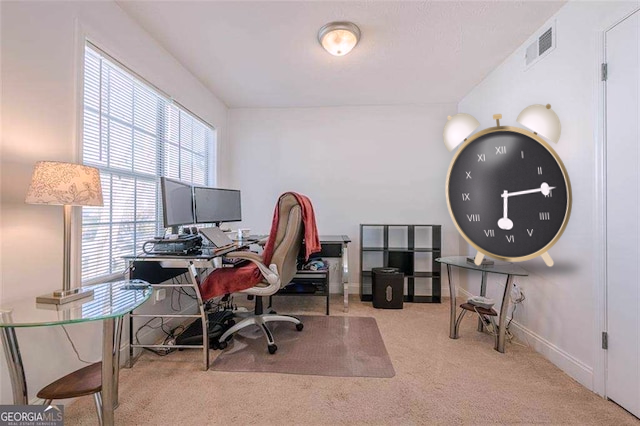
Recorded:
{"hour": 6, "minute": 14}
